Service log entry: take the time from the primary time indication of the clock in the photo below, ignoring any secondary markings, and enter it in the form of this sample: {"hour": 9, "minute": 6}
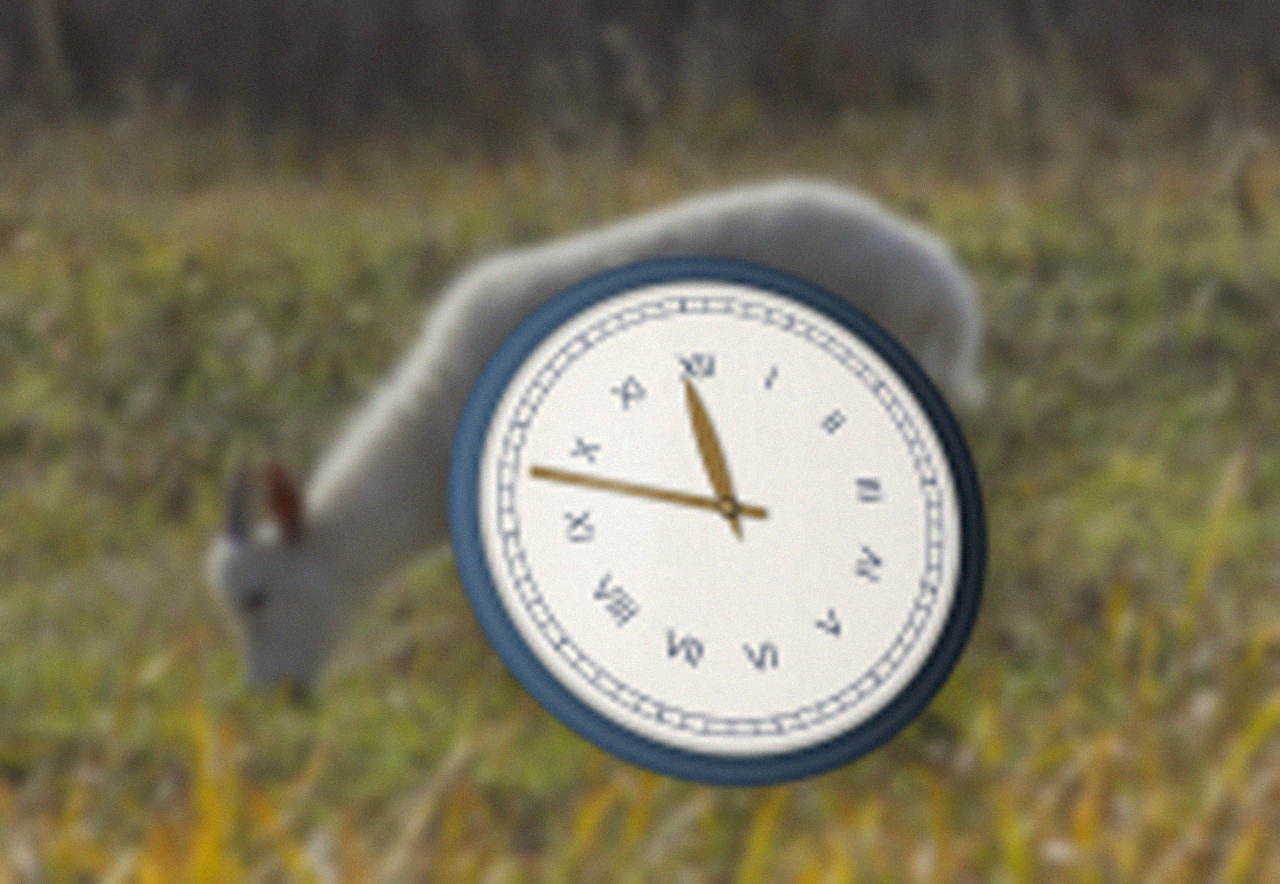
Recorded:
{"hour": 11, "minute": 48}
